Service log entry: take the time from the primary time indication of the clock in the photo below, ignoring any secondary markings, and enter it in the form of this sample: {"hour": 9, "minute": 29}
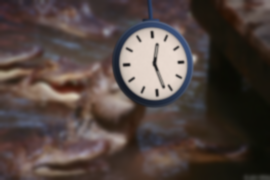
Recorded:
{"hour": 12, "minute": 27}
